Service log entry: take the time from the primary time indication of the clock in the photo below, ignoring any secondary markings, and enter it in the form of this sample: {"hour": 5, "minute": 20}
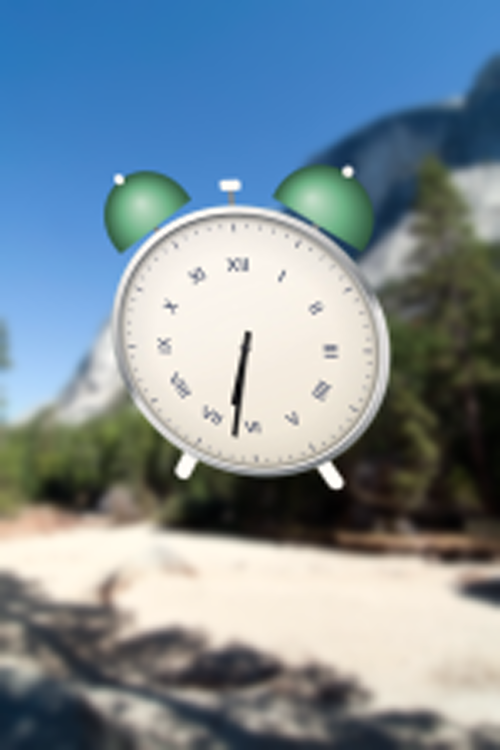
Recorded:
{"hour": 6, "minute": 32}
